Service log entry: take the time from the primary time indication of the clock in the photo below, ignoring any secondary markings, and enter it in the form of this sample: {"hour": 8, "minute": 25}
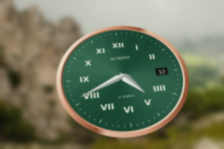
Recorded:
{"hour": 4, "minute": 41}
